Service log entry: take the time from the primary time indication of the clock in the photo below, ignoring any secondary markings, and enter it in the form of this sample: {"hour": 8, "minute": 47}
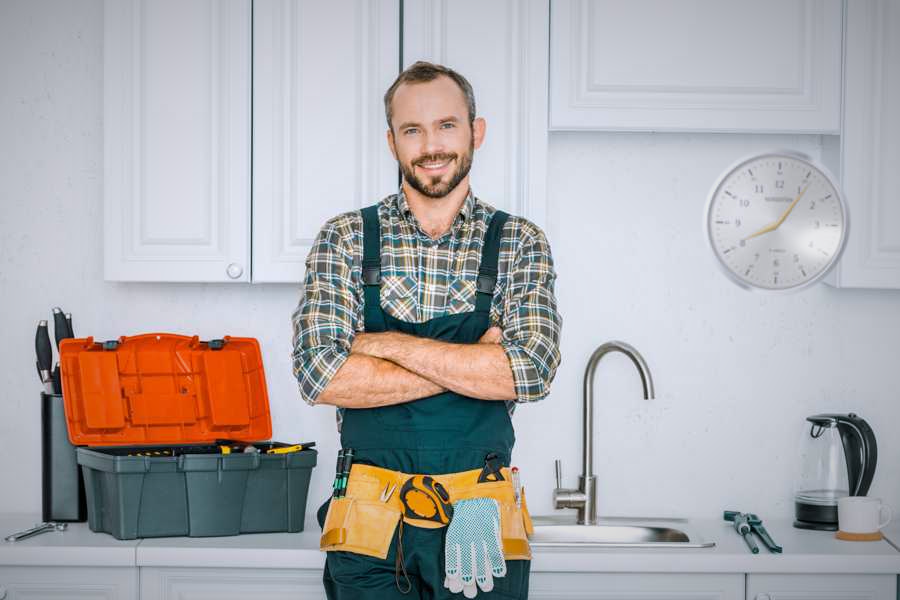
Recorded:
{"hour": 8, "minute": 6}
